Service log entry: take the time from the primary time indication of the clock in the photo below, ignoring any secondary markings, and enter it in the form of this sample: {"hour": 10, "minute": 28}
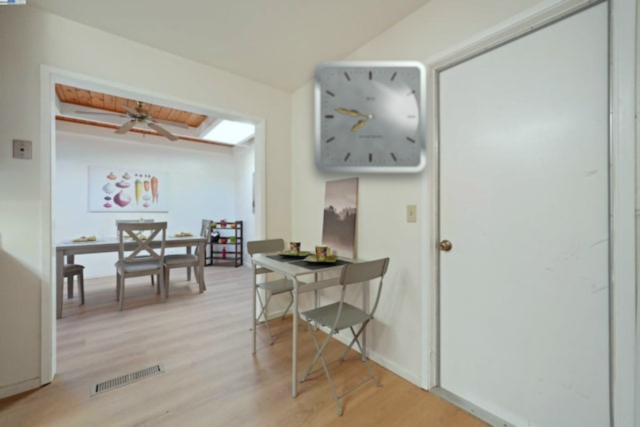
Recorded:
{"hour": 7, "minute": 47}
